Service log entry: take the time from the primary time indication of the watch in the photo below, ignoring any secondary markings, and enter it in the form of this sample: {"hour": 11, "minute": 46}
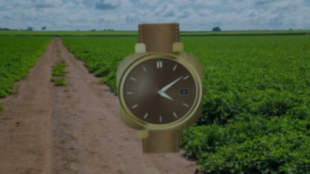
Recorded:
{"hour": 4, "minute": 9}
